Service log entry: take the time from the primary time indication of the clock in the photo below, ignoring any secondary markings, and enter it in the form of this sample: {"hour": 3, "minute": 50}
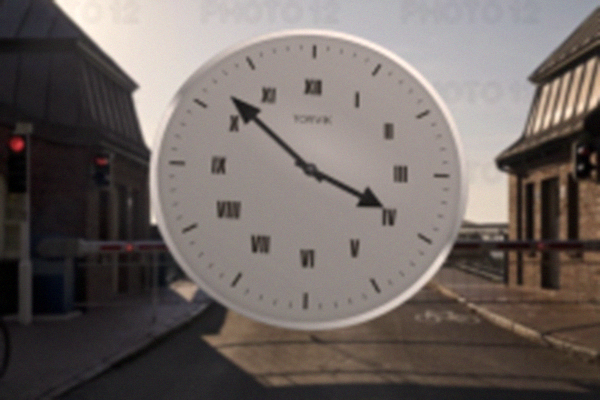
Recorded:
{"hour": 3, "minute": 52}
